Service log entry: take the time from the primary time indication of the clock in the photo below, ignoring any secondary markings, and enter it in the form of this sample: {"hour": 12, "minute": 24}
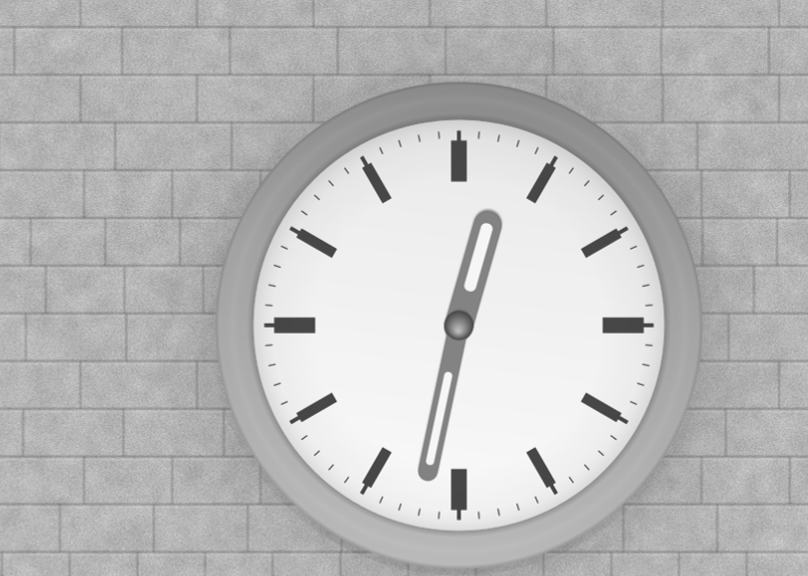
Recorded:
{"hour": 12, "minute": 32}
